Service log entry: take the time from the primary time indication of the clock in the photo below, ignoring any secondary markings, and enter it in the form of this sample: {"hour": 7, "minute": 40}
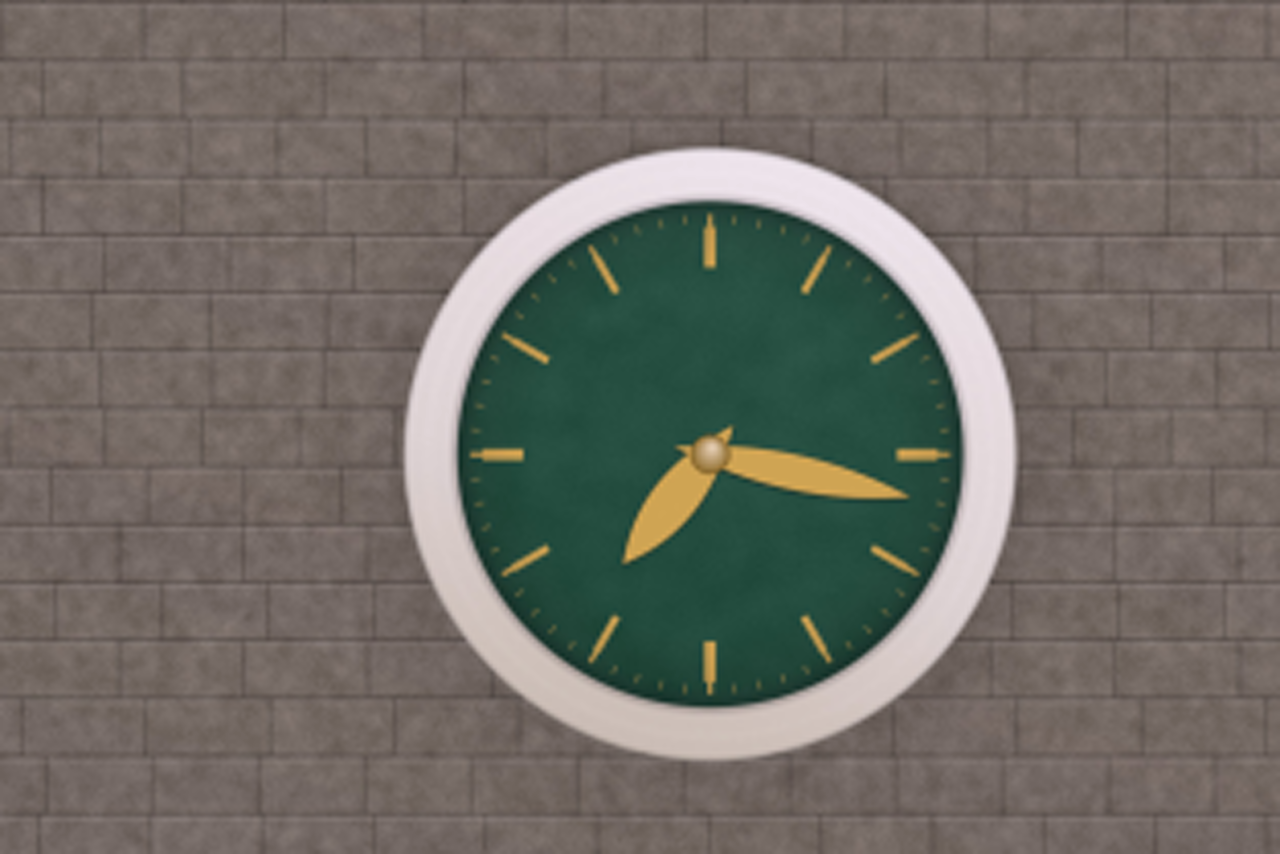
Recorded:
{"hour": 7, "minute": 17}
